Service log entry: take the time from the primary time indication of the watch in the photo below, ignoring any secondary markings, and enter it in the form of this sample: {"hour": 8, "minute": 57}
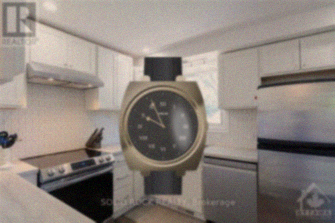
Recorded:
{"hour": 9, "minute": 56}
